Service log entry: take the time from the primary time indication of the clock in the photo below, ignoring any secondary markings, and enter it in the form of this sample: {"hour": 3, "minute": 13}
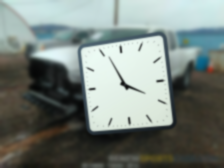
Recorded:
{"hour": 3, "minute": 56}
